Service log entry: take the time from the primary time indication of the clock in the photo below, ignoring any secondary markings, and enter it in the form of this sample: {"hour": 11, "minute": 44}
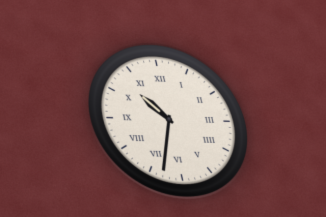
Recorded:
{"hour": 10, "minute": 33}
